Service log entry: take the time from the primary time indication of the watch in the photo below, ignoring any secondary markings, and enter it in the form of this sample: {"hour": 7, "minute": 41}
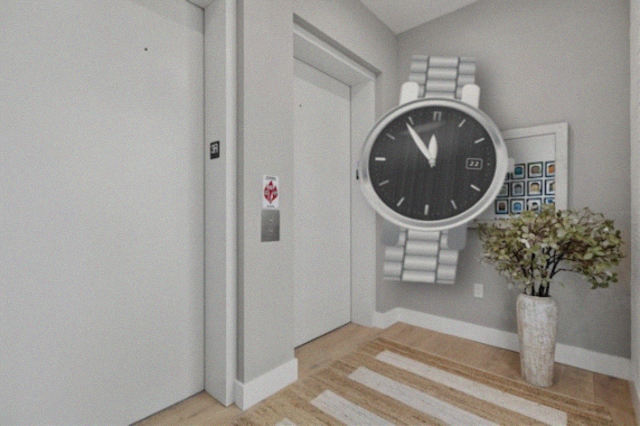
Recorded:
{"hour": 11, "minute": 54}
